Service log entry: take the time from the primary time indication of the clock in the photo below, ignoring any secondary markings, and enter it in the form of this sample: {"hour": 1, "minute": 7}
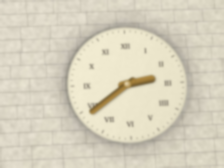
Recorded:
{"hour": 2, "minute": 39}
